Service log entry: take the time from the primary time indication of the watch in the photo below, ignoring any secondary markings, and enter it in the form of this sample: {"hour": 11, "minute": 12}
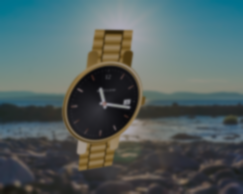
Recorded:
{"hour": 11, "minute": 17}
